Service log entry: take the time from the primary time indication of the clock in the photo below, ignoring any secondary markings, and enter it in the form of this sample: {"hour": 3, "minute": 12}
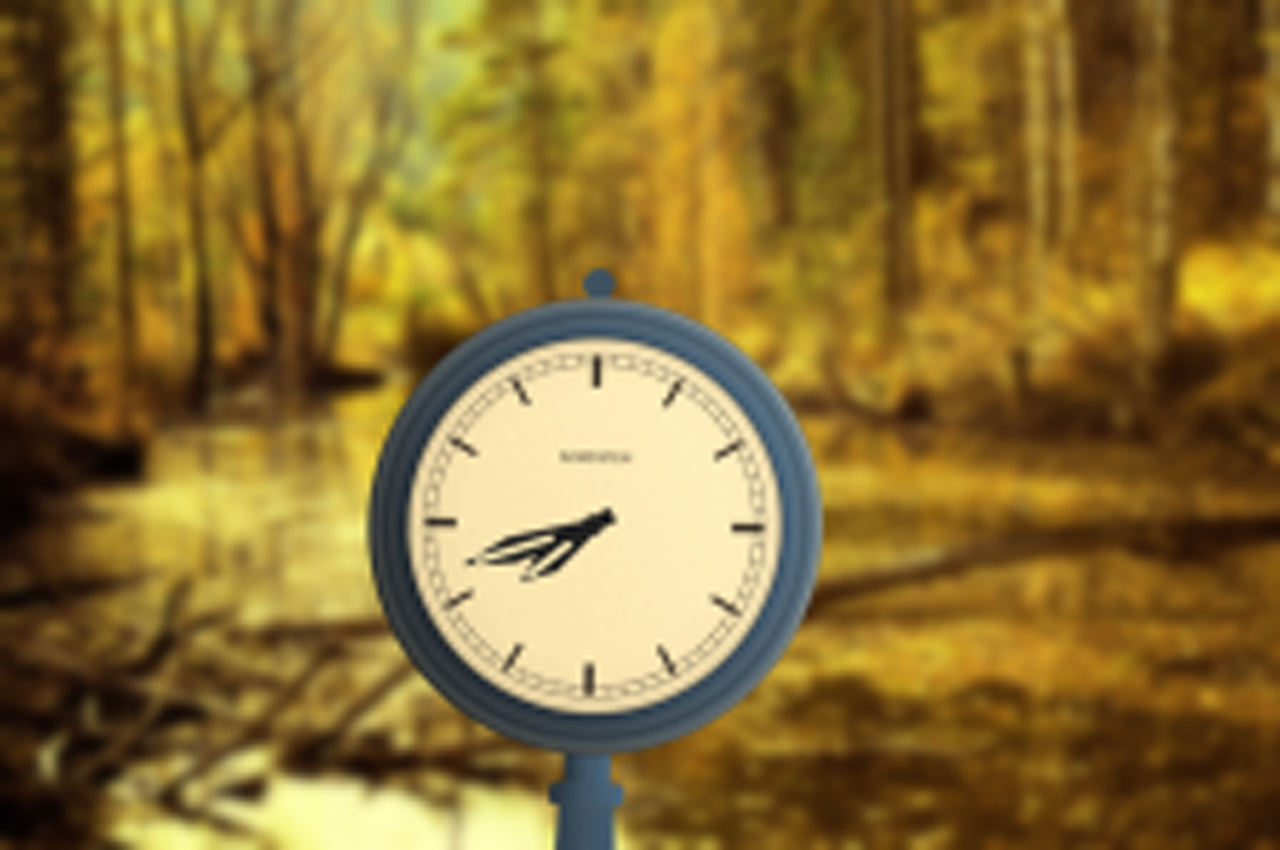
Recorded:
{"hour": 7, "minute": 42}
